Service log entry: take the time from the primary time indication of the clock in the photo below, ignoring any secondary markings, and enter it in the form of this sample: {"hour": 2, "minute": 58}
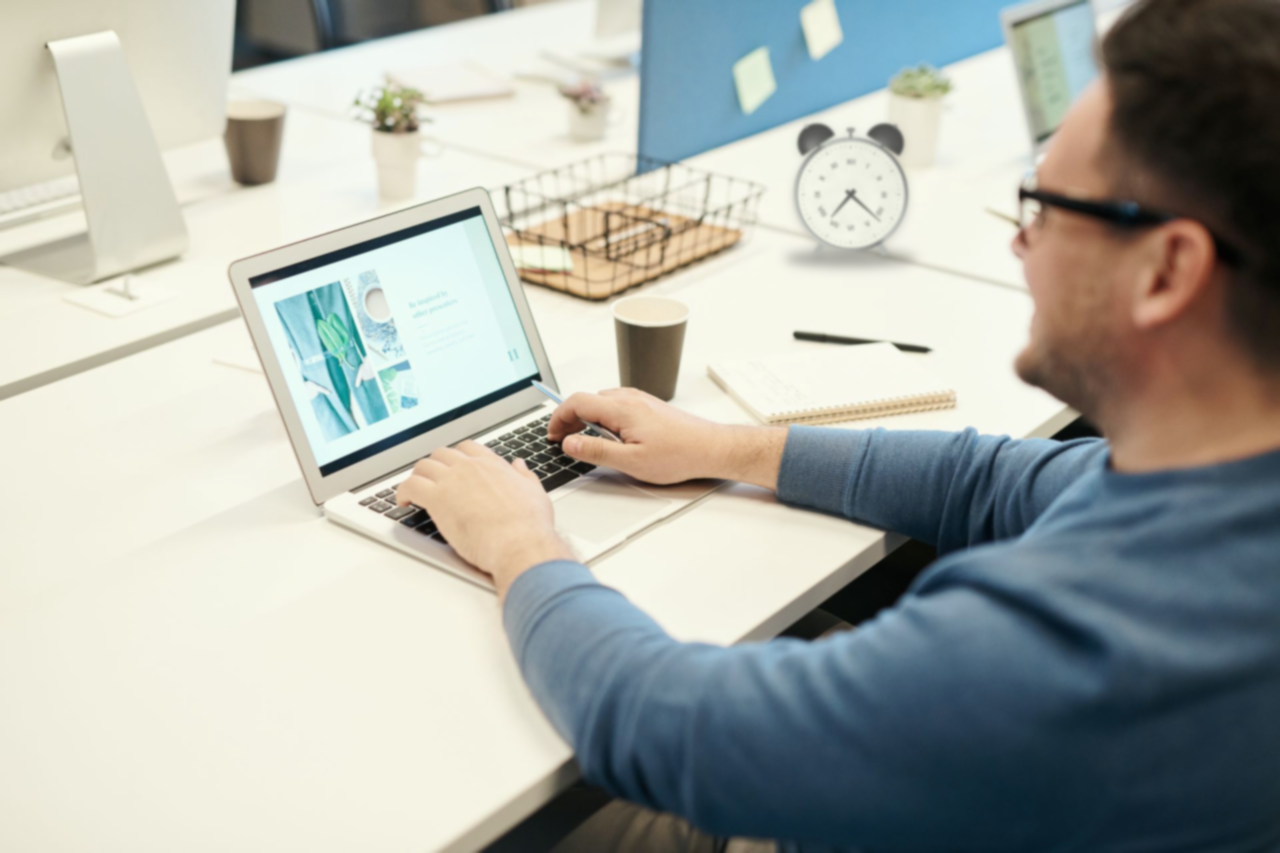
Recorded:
{"hour": 7, "minute": 22}
